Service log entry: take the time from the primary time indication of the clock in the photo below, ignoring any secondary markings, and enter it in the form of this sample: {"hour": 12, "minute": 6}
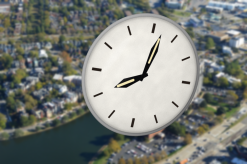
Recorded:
{"hour": 8, "minute": 2}
